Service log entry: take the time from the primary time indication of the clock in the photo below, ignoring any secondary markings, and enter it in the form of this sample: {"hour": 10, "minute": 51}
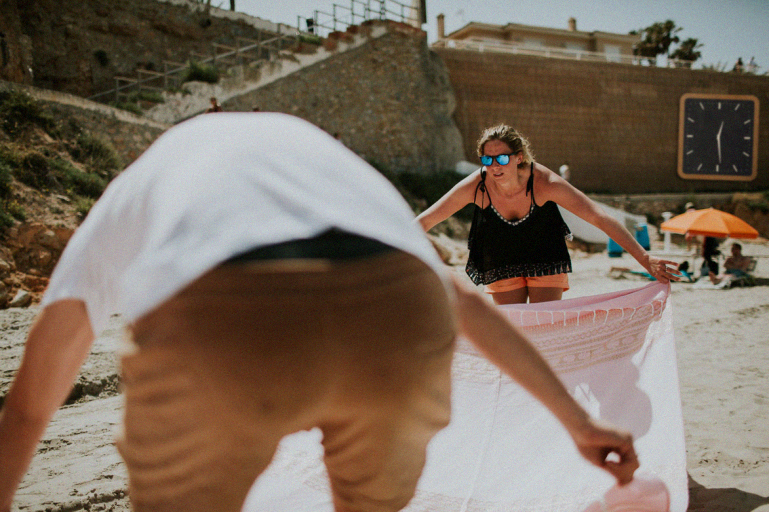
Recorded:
{"hour": 12, "minute": 29}
